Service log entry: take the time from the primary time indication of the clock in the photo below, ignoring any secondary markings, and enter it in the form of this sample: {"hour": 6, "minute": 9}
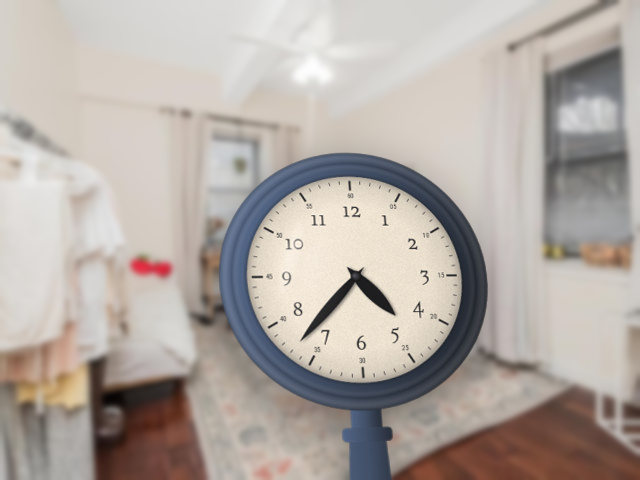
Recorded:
{"hour": 4, "minute": 37}
